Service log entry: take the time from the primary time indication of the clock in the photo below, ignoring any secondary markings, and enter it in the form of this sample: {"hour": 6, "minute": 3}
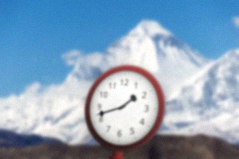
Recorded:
{"hour": 1, "minute": 42}
